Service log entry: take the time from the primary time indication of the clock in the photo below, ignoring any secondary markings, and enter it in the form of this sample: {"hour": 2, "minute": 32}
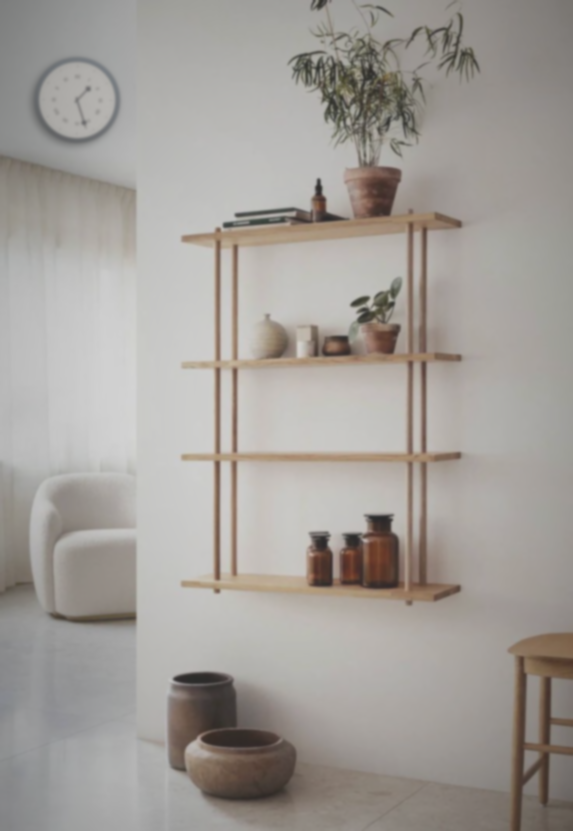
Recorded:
{"hour": 1, "minute": 27}
